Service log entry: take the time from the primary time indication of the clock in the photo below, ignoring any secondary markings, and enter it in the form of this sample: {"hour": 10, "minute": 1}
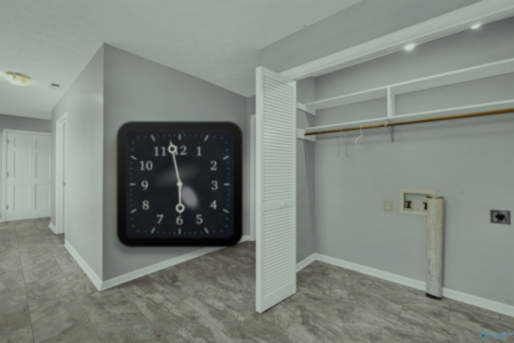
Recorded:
{"hour": 5, "minute": 58}
